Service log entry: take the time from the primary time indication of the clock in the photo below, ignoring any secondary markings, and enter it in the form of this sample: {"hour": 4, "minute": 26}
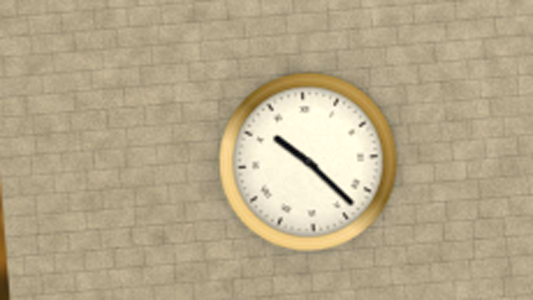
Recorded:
{"hour": 10, "minute": 23}
